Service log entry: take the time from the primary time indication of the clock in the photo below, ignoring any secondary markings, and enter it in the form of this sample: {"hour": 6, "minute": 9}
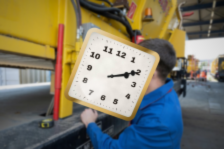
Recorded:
{"hour": 2, "minute": 10}
